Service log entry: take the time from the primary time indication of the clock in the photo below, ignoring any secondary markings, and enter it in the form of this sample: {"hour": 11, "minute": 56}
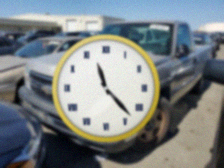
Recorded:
{"hour": 11, "minute": 23}
